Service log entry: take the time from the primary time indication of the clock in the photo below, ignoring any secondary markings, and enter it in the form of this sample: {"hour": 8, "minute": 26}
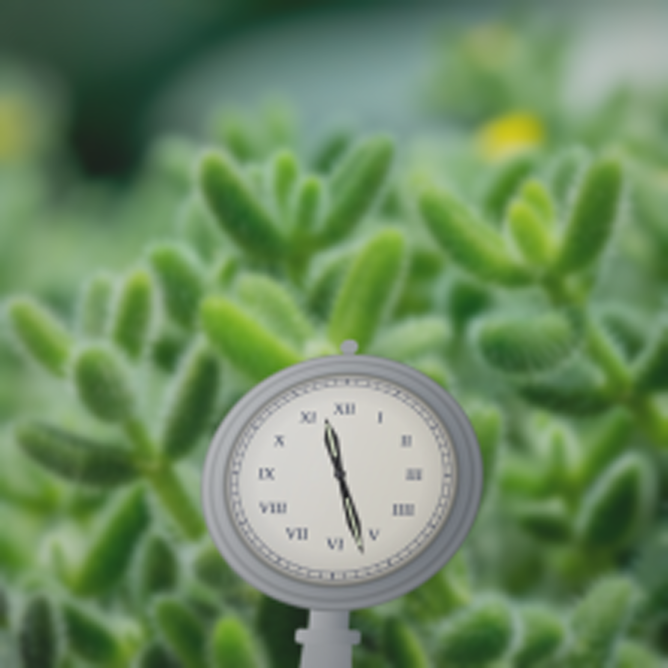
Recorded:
{"hour": 11, "minute": 27}
